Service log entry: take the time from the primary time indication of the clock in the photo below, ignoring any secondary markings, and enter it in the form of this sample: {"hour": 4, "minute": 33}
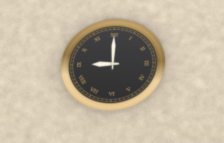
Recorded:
{"hour": 9, "minute": 0}
